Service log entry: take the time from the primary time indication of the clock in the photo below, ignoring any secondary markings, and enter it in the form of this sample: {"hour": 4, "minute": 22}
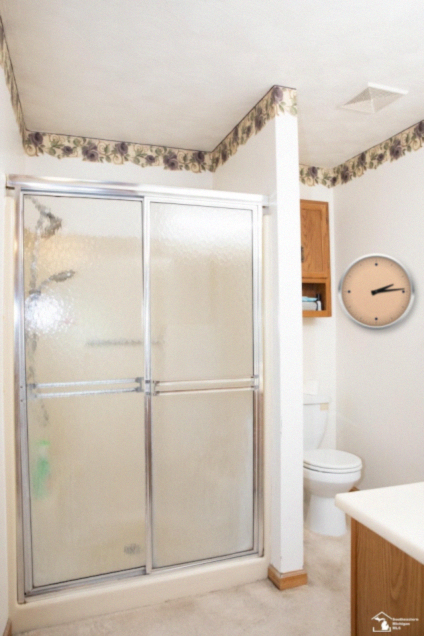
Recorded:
{"hour": 2, "minute": 14}
